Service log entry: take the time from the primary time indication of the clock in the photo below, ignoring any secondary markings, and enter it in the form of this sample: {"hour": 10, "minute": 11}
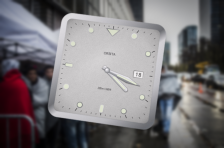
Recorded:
{"hour": 4, "minute": 18}
